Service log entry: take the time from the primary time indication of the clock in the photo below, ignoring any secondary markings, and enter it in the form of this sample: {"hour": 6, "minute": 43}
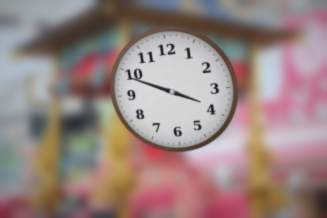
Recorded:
{"hour": 3, "minute": 49}
